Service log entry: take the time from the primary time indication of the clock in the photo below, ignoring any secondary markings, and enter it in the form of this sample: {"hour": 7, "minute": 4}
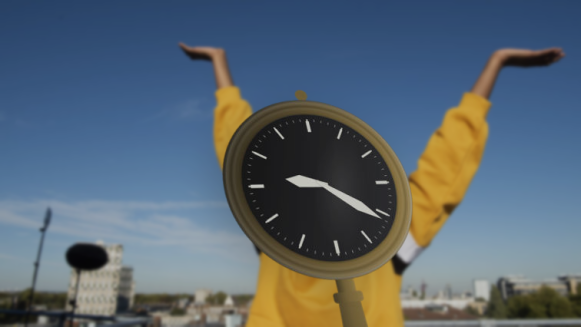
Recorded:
{"hour": 9, "minute": 21}
